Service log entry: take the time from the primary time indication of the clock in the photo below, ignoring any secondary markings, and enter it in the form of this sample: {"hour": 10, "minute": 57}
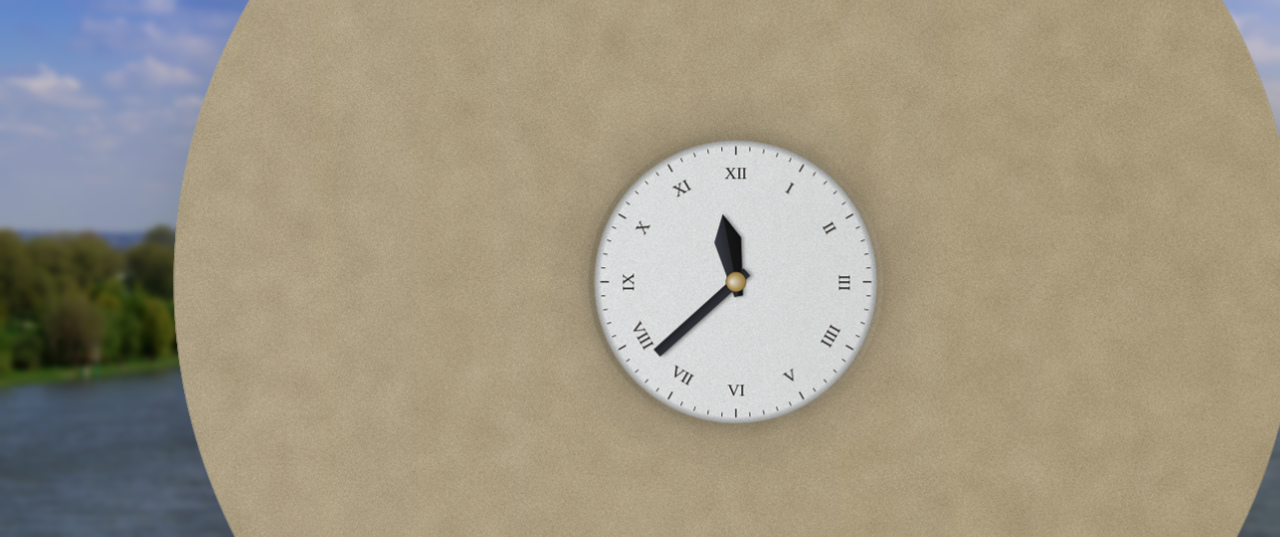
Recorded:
{"hour": 11, "minute": 38}
